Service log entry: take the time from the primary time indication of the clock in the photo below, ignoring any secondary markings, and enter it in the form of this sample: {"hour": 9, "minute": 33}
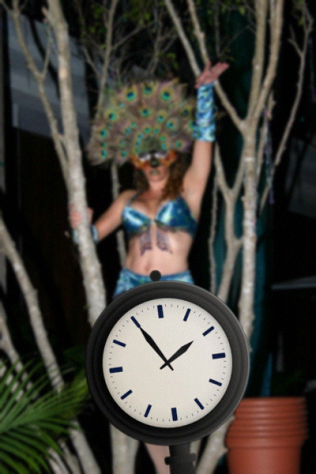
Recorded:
{"hour": 1, "minute": 55}
